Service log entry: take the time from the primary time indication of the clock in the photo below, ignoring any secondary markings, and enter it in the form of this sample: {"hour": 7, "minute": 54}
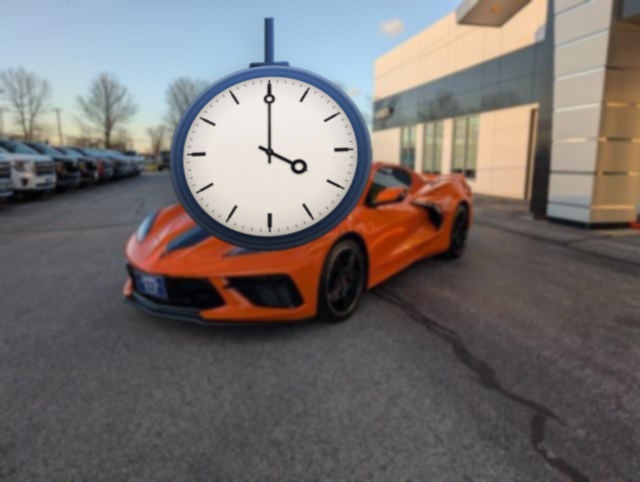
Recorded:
{"hour": 4, "minute": 0}
